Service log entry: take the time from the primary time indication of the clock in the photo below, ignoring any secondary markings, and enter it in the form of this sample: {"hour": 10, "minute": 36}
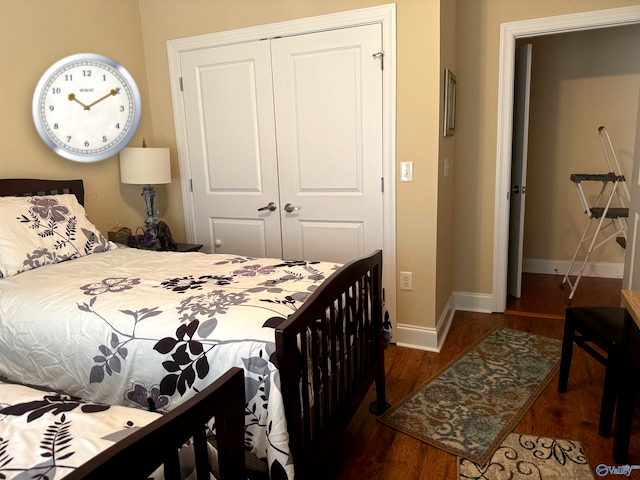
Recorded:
{"hour": 10, "minute": 10}
